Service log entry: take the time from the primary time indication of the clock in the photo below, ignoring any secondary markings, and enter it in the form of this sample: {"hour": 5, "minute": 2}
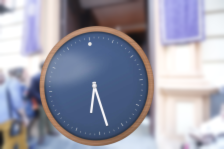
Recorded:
{"hour": 6, "minute": 28}
